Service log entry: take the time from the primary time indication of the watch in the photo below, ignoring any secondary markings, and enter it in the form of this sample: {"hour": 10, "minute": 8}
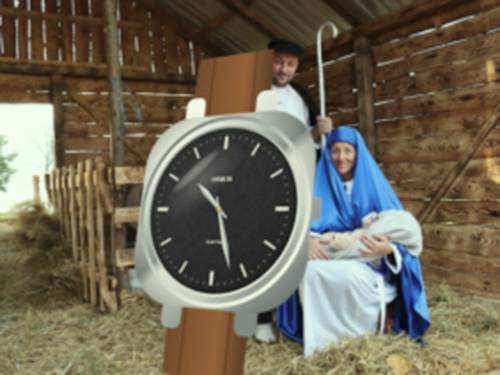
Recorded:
{"hour": 10, "minute": 27}
